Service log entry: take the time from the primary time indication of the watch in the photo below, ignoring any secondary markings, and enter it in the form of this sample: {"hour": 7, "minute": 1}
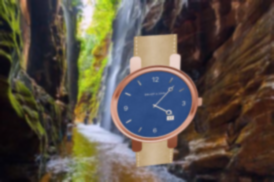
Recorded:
{"hour": 4, "minute": 7}
